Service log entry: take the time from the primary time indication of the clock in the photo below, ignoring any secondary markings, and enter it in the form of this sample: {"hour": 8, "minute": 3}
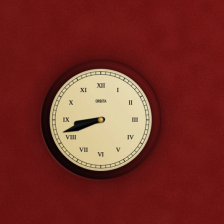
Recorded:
{"hour": 8, "minute": 42}
